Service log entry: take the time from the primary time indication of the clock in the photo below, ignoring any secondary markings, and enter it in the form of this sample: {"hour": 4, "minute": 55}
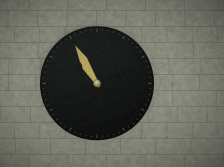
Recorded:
{"hour": 10, "minute": 55}
